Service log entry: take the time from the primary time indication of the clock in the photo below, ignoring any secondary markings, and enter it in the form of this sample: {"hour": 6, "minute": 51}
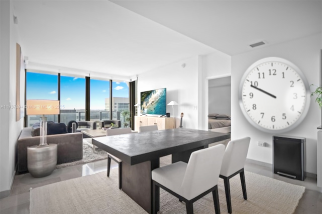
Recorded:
{"hour": 9, "minute": 49}
